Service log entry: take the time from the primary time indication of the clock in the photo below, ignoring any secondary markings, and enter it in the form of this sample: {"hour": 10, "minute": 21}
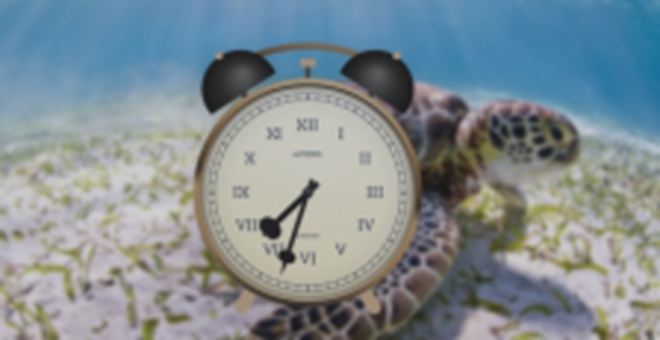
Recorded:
{"hour": 7, "minute": 33}
